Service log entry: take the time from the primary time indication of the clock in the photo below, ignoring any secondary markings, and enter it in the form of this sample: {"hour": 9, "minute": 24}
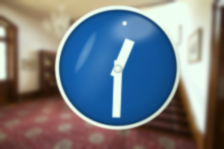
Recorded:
{"hour": 12, "minute": 29}
